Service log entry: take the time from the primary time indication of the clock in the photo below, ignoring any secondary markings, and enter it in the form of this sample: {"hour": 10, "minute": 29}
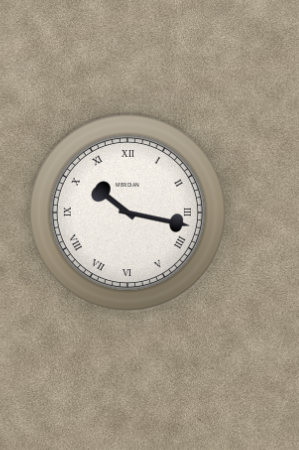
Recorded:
{"hour": 10, "minute": 17}
